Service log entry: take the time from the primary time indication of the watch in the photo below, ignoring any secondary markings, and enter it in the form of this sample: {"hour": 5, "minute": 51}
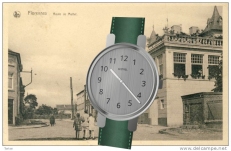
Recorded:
{"hour": 10, "minute": 22}
